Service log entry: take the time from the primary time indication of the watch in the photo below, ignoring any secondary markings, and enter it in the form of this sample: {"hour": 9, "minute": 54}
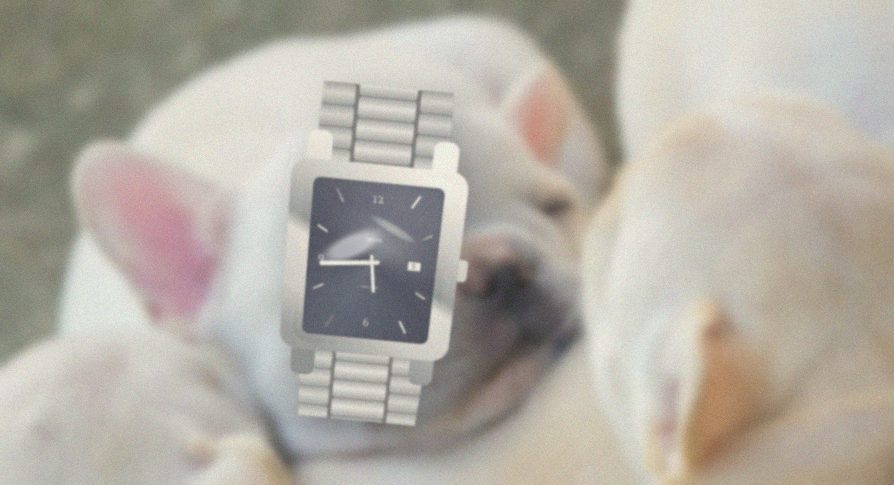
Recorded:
{"hour": 5, "minute": 44}
